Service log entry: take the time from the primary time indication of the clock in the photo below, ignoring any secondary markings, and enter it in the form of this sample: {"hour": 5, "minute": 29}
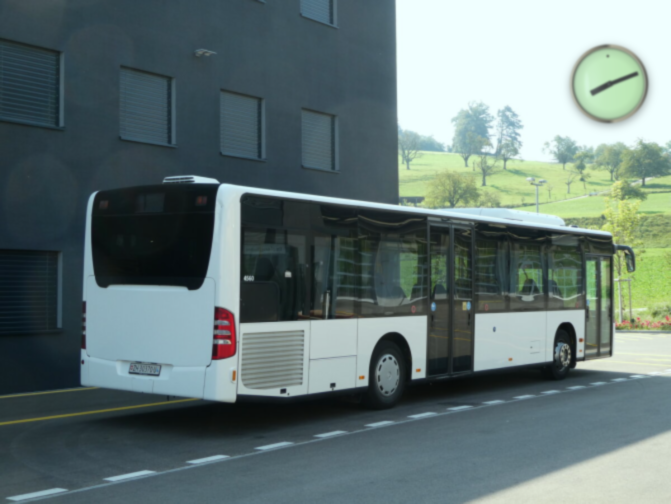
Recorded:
{"hour": 8, "minute": 12}
